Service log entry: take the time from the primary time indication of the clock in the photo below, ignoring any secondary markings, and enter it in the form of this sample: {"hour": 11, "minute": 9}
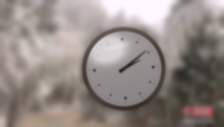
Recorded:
{"hour": 2, "minute": 9}
